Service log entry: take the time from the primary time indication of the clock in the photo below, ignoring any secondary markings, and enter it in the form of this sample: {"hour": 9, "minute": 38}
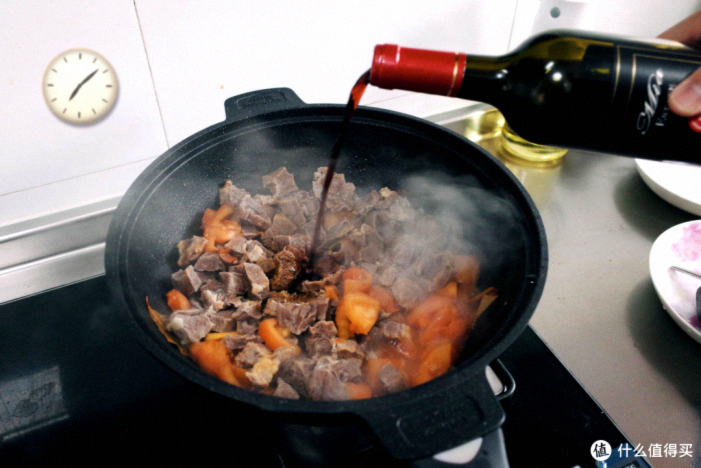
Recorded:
{"hour": 7, "minute": 8}
